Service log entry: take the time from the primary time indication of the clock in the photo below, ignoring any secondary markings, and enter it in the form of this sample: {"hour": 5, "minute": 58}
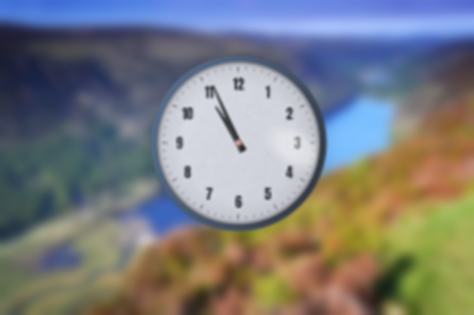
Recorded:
{"hour": 10, "minute": 56}
